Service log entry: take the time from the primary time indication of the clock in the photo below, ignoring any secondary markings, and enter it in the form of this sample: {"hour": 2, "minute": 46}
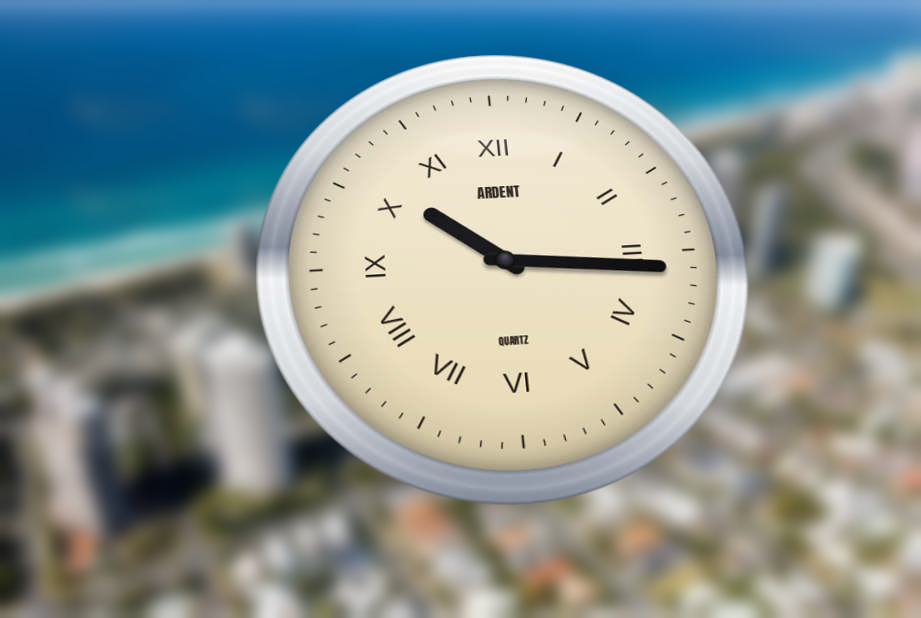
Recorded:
{"hour": 10, "minute": 16}
